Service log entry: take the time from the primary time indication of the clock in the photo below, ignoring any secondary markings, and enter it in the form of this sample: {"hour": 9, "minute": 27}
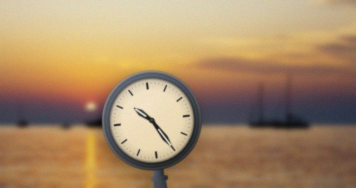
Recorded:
{"hour": 10, "minute": 25}
